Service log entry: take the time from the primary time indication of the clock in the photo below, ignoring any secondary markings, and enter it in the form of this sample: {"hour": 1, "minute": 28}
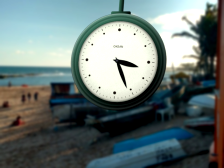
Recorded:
{"hour": 3, "minute": 26}
